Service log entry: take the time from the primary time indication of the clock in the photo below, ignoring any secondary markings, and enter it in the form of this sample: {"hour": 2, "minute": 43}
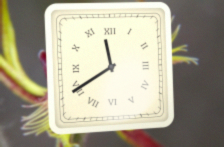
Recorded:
{"hour": 11, "minute": 40}
